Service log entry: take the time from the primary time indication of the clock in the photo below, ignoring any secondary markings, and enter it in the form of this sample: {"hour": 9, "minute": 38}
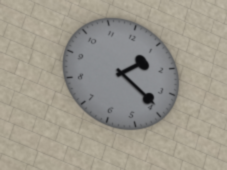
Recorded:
{"hour": 1, "minute": 19}
